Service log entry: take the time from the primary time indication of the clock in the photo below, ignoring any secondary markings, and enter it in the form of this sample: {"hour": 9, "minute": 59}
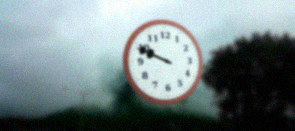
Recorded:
{"hour": 9, "minute": 49}
